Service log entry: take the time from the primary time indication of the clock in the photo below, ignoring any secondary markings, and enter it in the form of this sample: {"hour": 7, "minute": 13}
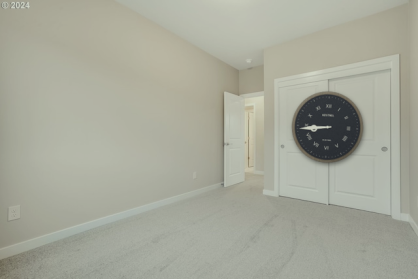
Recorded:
{"hour": 8, "minute": 44}
